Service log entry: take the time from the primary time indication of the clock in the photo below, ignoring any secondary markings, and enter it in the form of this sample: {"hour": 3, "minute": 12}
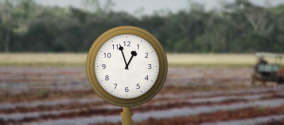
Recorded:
{"hour": 12, "minute": 57}
